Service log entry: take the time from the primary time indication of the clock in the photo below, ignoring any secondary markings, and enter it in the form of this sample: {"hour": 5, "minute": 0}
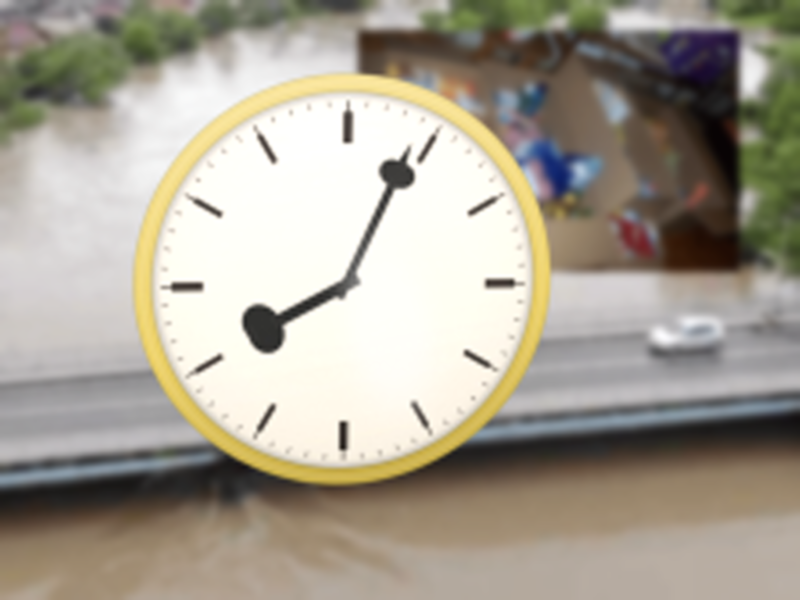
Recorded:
{"hour": 8, "minute": 4}
